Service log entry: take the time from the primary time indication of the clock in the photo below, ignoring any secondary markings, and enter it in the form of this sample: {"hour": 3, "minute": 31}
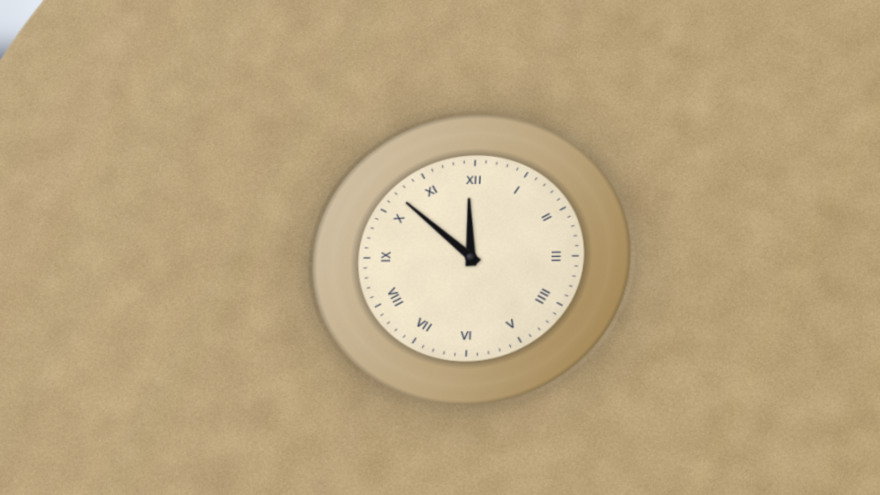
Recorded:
{"hour": 11, "minute": 52}
